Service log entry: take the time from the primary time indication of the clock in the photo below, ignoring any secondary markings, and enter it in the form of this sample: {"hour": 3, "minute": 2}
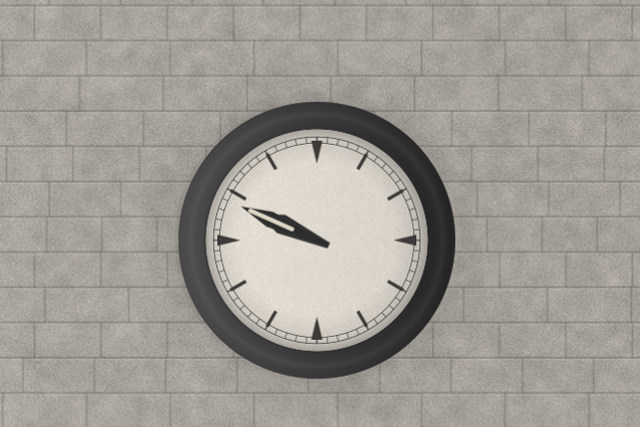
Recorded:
{"hour": 9, "minute": 49}
